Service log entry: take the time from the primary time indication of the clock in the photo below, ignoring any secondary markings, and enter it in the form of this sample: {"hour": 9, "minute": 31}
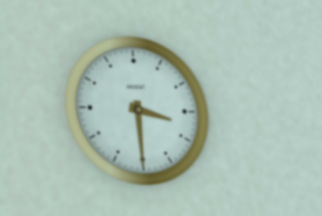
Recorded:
{"hour": 3, "minute": 30}
